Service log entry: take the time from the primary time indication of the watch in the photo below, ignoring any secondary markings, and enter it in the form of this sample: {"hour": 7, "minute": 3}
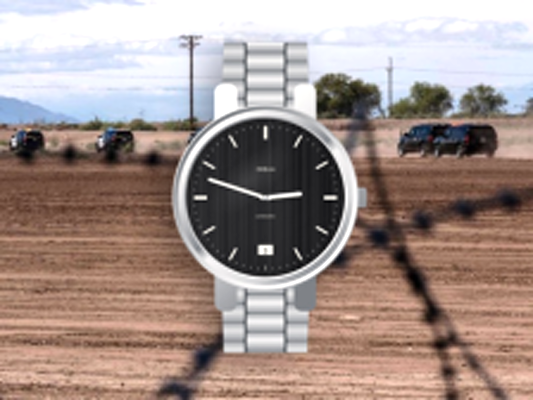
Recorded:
{"hour": 2, "minute": 48}
